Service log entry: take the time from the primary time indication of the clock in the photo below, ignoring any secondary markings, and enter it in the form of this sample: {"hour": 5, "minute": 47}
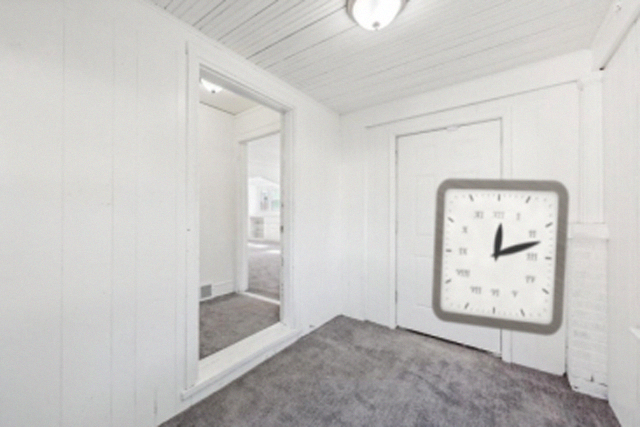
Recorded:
{"hour": 12, "minute": 12}
